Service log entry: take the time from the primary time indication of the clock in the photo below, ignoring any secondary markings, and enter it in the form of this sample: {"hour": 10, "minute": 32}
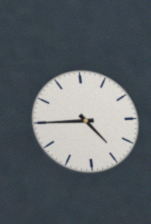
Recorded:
{"hour": 4, "minute": 45}
